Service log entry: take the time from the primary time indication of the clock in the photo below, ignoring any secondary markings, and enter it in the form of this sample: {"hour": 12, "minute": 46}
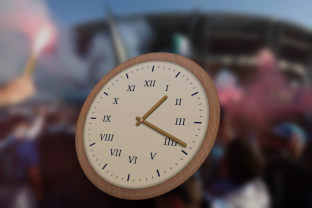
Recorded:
{"hour": 1, "minute": 19}
